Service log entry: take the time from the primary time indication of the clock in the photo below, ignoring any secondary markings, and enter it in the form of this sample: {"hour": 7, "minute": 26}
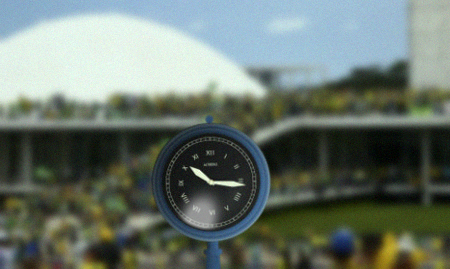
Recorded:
{"hour": 10, "minute": 16}
